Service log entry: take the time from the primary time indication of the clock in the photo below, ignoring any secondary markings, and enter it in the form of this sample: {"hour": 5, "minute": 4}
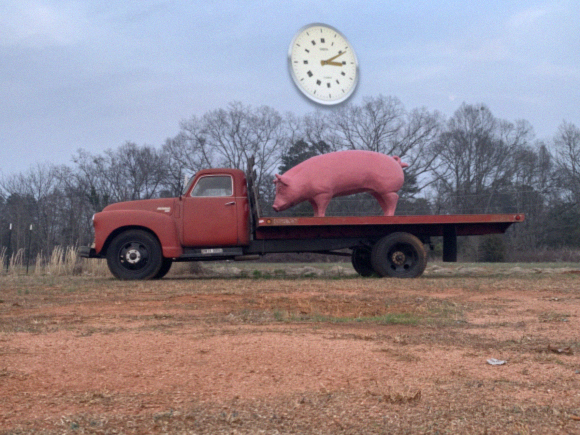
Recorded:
{"hour": 3, "minute": 11}
